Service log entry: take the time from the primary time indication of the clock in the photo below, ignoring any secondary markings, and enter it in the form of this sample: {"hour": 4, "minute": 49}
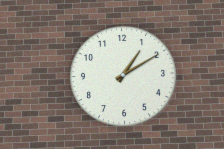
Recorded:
{"hour": 1, "minute": 10}
